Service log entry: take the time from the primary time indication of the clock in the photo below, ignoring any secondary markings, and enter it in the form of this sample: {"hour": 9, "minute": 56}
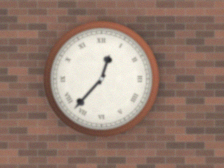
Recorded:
{"hour": 12, "minute": 37}
